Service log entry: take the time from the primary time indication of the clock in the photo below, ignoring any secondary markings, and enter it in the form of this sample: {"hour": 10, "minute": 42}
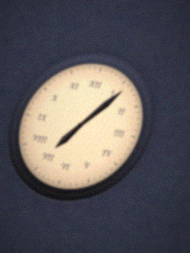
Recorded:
{"hour": 7, "minute": 6}
